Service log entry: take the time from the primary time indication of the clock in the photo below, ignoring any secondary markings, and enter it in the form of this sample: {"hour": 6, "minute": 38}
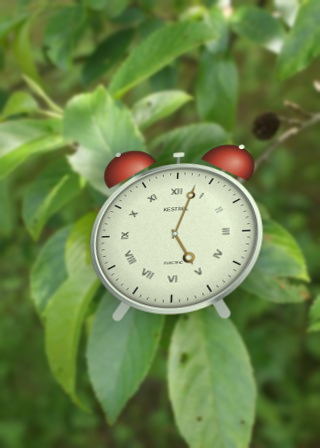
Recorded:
{"hour": 5, "minute": 3}
